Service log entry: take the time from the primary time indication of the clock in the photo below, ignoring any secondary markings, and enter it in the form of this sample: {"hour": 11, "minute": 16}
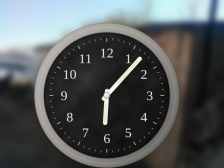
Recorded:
{"hour": 6, "minute": 7}
